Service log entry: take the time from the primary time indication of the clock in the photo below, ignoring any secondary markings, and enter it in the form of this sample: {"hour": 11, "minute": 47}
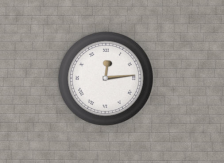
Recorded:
{"hour": 12, "minute": 14}
